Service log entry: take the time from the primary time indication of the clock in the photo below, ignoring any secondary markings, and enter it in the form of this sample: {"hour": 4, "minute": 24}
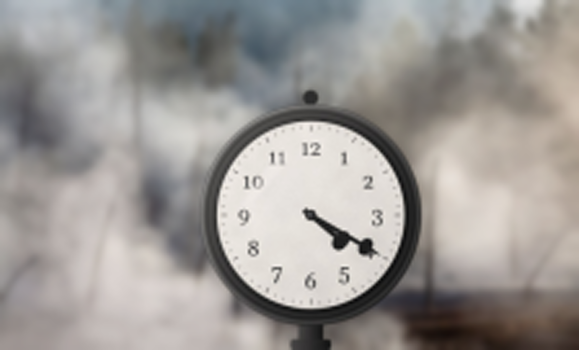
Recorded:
{"hour": 4, "minute": 20}
